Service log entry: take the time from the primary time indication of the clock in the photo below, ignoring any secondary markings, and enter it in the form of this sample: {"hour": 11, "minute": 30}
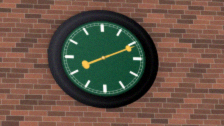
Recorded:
{"hour": 8, "minute": 11}
